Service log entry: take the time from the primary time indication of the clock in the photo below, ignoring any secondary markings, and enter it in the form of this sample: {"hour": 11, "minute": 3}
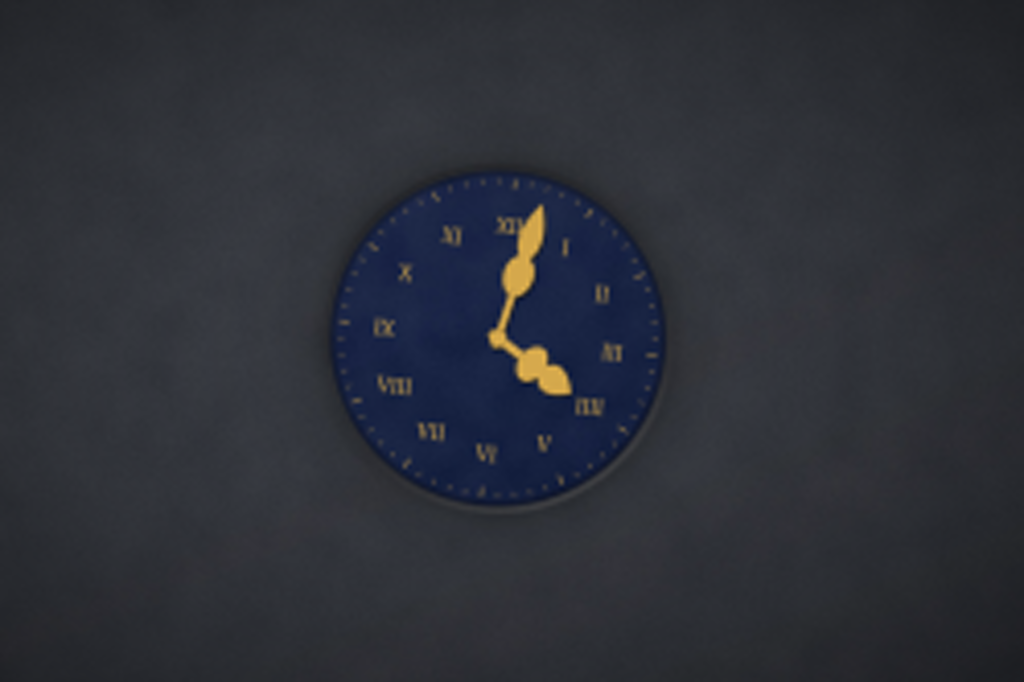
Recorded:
{"hour": 4, "minute": 2}
